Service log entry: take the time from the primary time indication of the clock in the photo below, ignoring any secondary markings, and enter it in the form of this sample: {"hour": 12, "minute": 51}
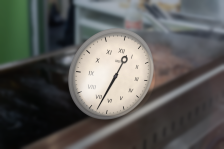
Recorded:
{"hour": 12, "minute": 33}
